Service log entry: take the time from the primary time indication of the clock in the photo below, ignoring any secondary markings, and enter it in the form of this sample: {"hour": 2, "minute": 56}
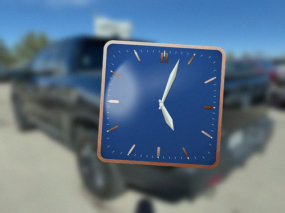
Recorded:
{"hour": 5, "minute": 3}
